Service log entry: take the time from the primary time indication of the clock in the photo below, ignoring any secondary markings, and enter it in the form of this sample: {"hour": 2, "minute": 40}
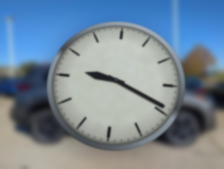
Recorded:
{"hour": 9, "minute": 19}
